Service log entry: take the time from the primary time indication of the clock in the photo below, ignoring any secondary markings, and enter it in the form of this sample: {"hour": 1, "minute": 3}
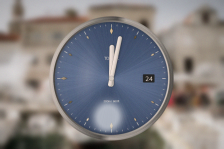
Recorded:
{"hour": 12, "minute": 2}
